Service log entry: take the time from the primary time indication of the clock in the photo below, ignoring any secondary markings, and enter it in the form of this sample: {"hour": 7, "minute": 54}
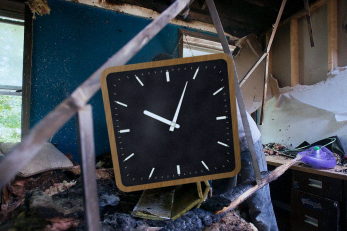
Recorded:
{"hour": 10, "minute": 4}
